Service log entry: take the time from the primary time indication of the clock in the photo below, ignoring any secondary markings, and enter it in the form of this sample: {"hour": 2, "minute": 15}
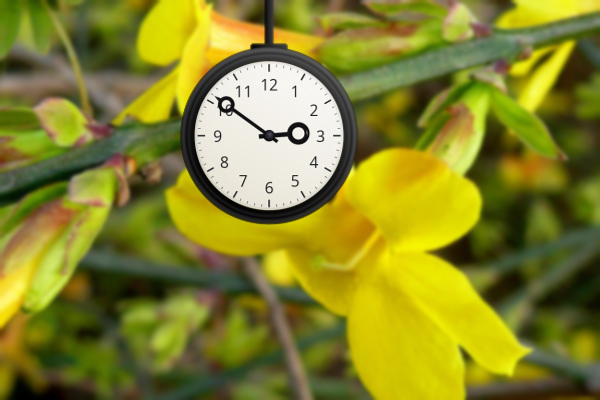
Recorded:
{"hour": 2, "minute": 51}
